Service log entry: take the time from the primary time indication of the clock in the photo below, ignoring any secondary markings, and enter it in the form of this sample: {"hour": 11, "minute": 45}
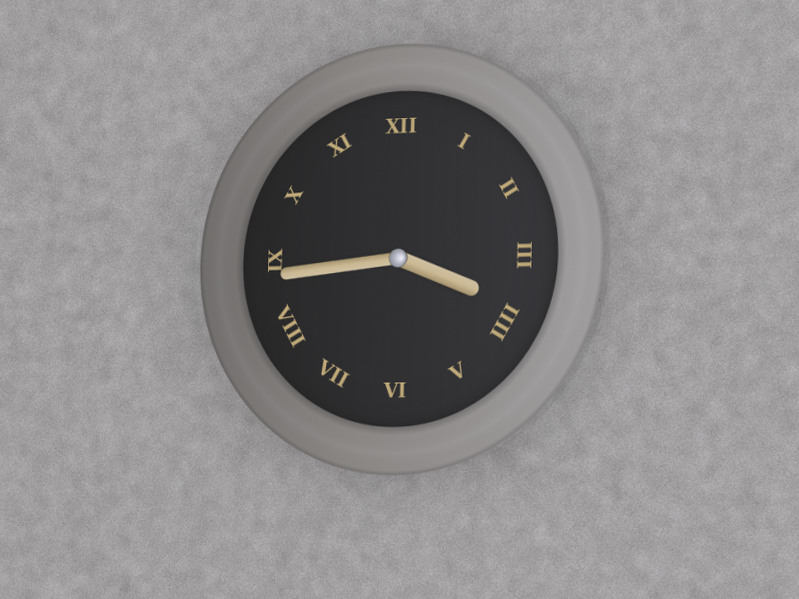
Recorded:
{"hour": 3, "minute": 44}
